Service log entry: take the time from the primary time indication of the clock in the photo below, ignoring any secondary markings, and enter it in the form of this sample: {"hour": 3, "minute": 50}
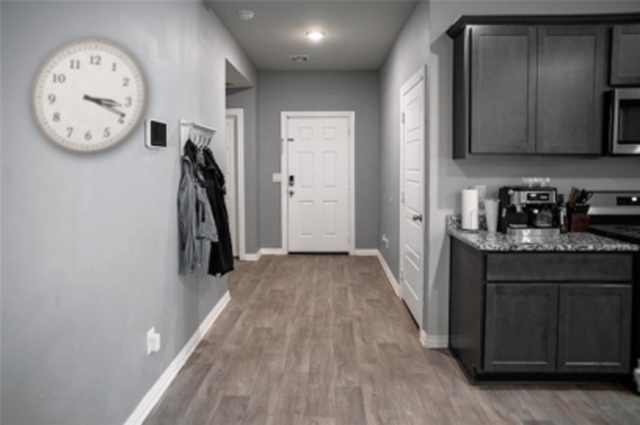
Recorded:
{"hour": 3, "minute": 19}
